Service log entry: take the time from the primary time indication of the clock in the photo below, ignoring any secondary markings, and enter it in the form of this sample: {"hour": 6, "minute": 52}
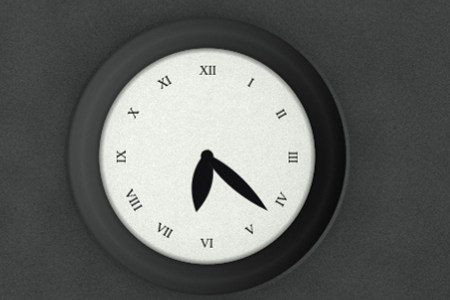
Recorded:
{"hour": 6, "minute": 22}
